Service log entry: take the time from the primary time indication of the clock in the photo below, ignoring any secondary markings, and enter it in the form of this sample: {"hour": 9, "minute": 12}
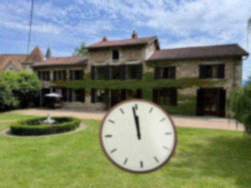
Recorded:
{"hour": 11, "minute": 59}
